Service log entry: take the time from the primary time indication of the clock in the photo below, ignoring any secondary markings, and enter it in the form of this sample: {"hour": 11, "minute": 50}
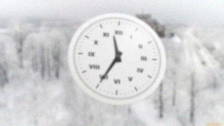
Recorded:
{"hour": 11, "minute": 35}
